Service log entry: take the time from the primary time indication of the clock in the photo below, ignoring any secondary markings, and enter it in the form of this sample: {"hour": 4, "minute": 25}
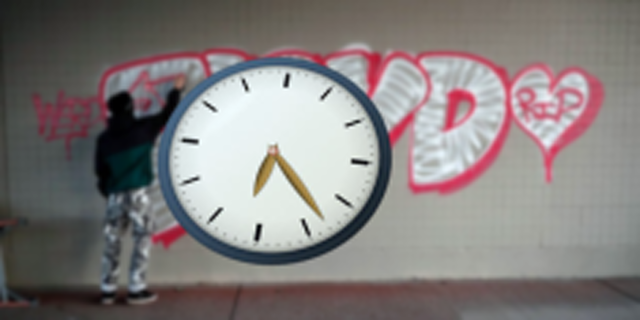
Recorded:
{"hour": 6, "minute": 23}
